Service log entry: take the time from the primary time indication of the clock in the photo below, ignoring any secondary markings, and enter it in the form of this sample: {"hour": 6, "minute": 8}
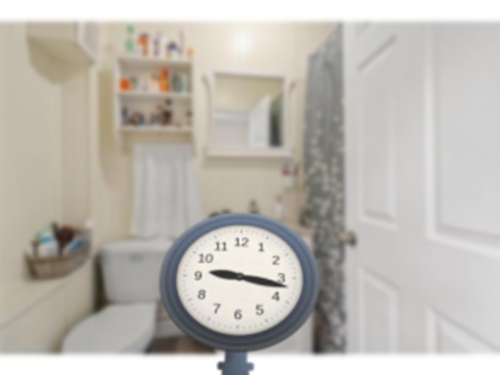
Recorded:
{"hour": 9, "minute": 17}
